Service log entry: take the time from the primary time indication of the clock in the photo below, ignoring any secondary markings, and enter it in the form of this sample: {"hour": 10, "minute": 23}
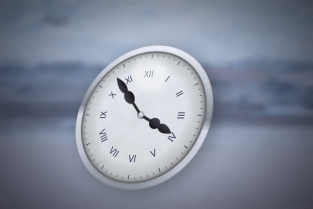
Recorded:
{"hour": 3, "minute": 53}
